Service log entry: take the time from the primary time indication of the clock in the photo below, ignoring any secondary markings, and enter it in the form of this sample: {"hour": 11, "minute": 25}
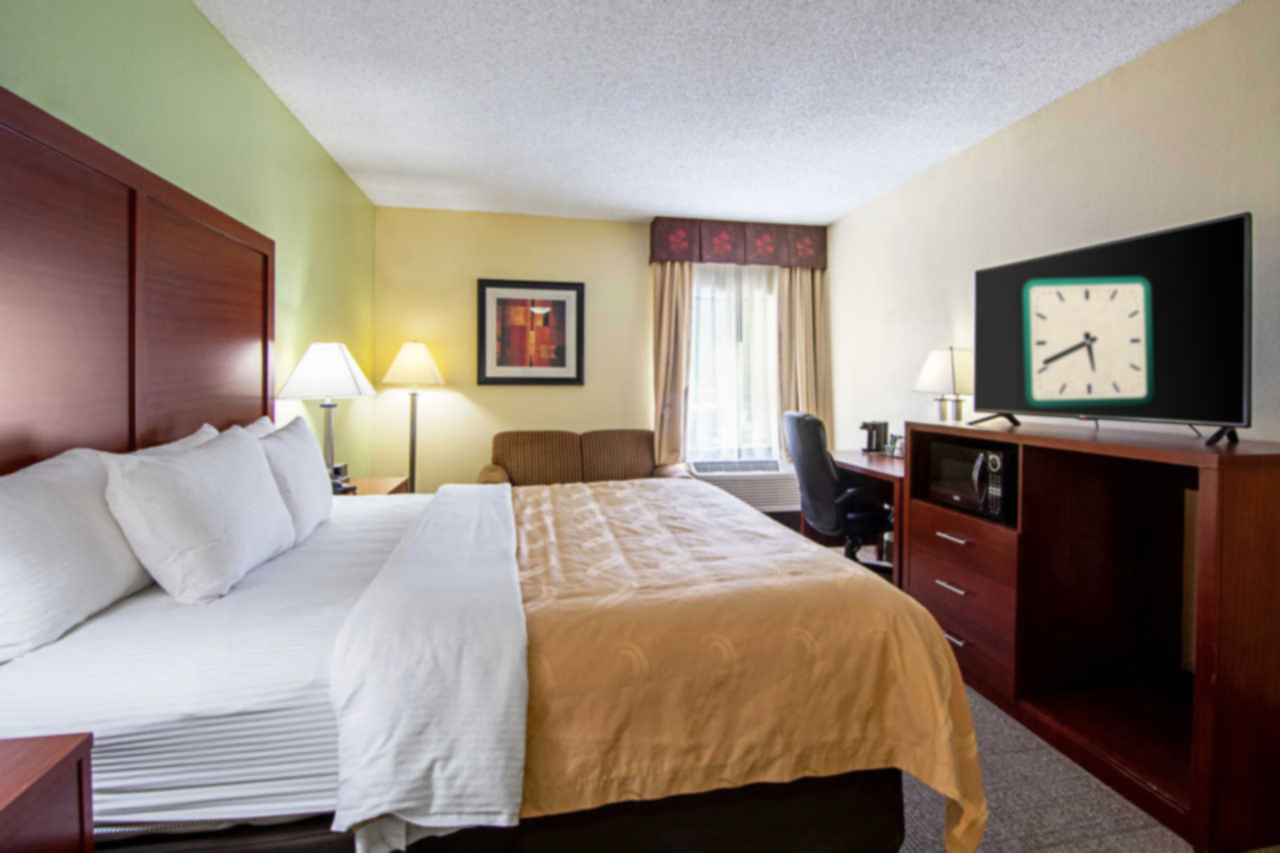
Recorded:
{"hour": 5, "minute": 41}
